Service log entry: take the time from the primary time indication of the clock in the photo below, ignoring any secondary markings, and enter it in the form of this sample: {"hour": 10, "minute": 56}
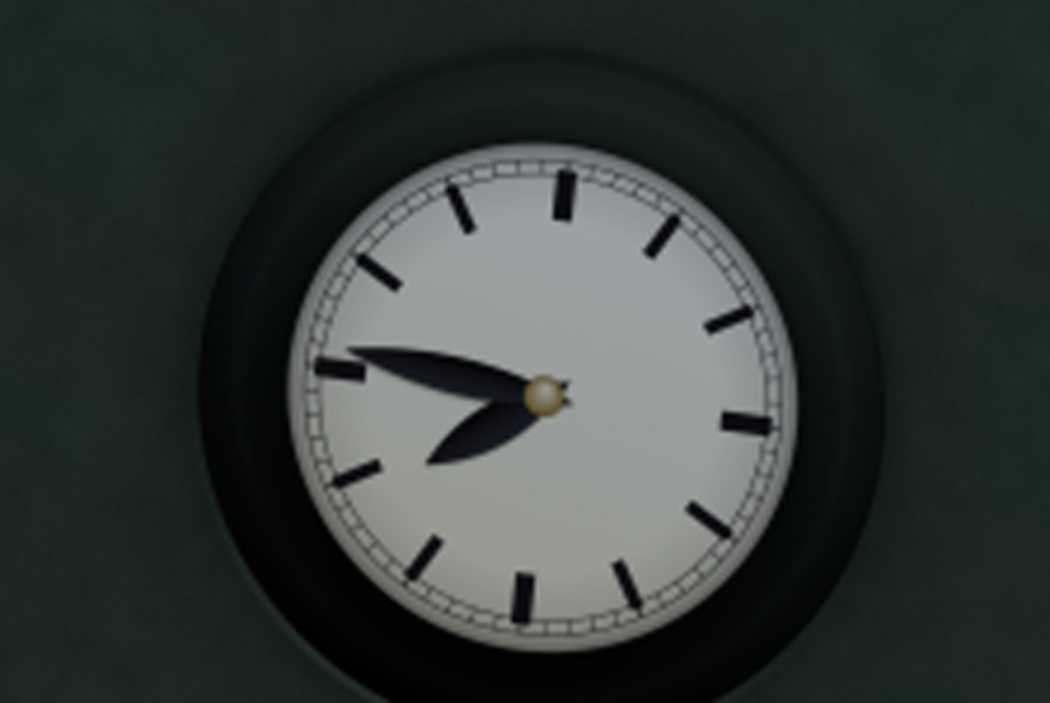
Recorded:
{"hour": 7, "minute": 46}
